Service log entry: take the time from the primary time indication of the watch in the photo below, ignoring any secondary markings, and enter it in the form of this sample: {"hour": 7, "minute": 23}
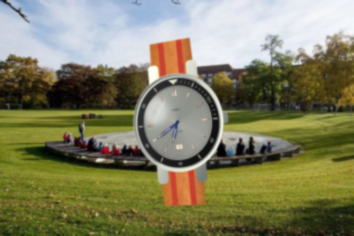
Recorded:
{"hour": 6, "minute": 40}
